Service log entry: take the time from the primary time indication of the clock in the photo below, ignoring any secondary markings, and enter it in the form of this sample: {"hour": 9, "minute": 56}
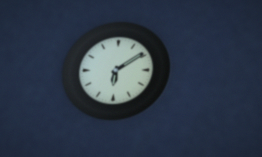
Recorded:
{"hour": 6, "minute": 9}
